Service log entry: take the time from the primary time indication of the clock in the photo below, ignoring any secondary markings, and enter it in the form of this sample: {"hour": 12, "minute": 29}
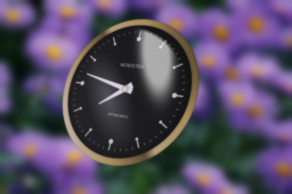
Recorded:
{"hour": 7, "minute": 47}
